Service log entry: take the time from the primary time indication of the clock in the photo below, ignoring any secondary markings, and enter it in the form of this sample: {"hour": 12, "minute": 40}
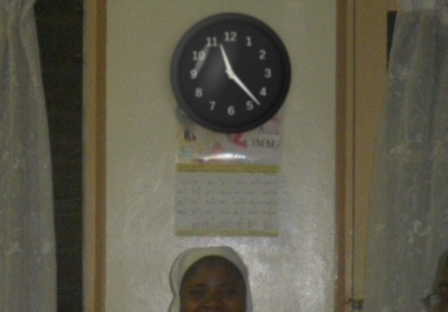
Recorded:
{"hour": 11, "minute": 23}
